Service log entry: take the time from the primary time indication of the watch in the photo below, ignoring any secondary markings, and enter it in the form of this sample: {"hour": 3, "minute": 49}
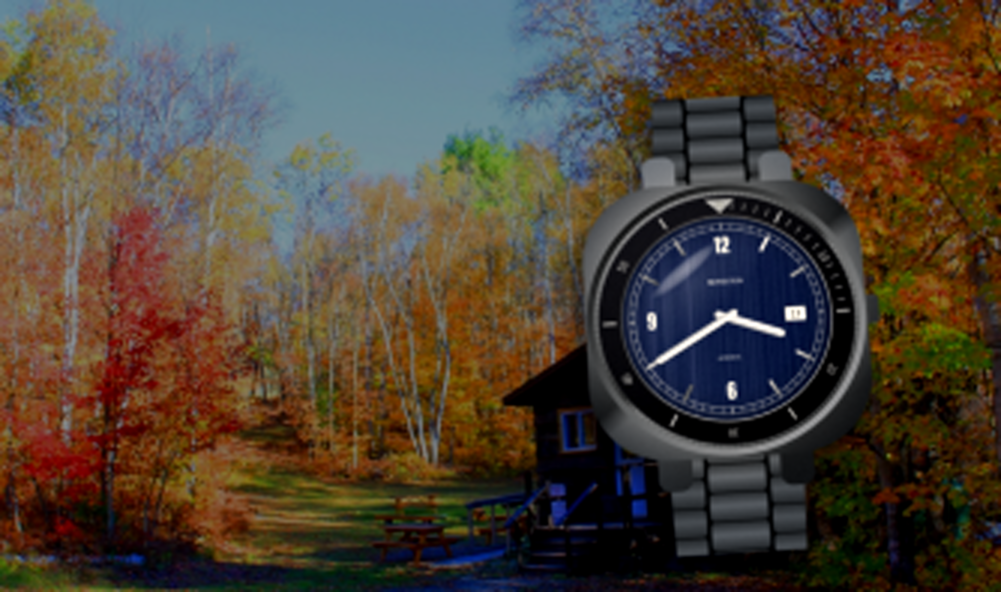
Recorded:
{"hour": 3, "minute": 40}
